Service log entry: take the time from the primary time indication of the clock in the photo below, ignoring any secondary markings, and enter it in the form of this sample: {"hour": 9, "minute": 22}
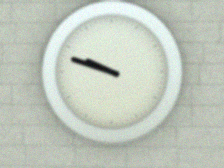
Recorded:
{"hour": 9, "minute": 48}
